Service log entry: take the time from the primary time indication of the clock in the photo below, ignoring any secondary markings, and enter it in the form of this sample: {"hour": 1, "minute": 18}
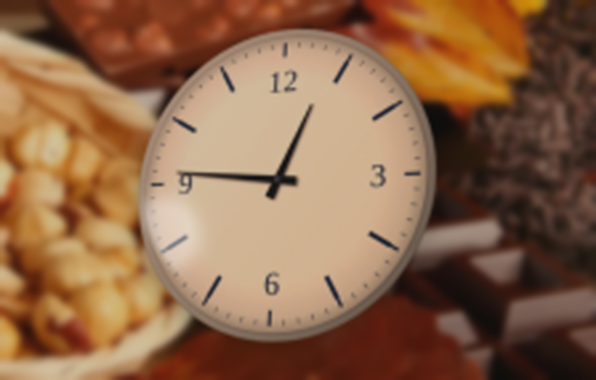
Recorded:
{"hour": 12, "minute": 46}
